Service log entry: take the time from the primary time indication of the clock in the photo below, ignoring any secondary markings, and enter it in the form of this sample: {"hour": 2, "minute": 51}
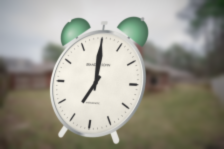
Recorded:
{"hour": 7, "minute": 0}
